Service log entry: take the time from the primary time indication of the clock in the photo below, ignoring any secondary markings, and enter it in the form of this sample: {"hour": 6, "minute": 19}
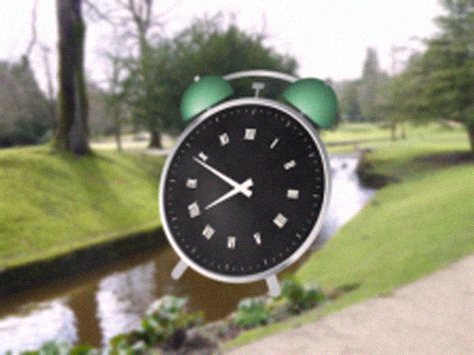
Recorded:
{"hour": 7, "minute": 49}
